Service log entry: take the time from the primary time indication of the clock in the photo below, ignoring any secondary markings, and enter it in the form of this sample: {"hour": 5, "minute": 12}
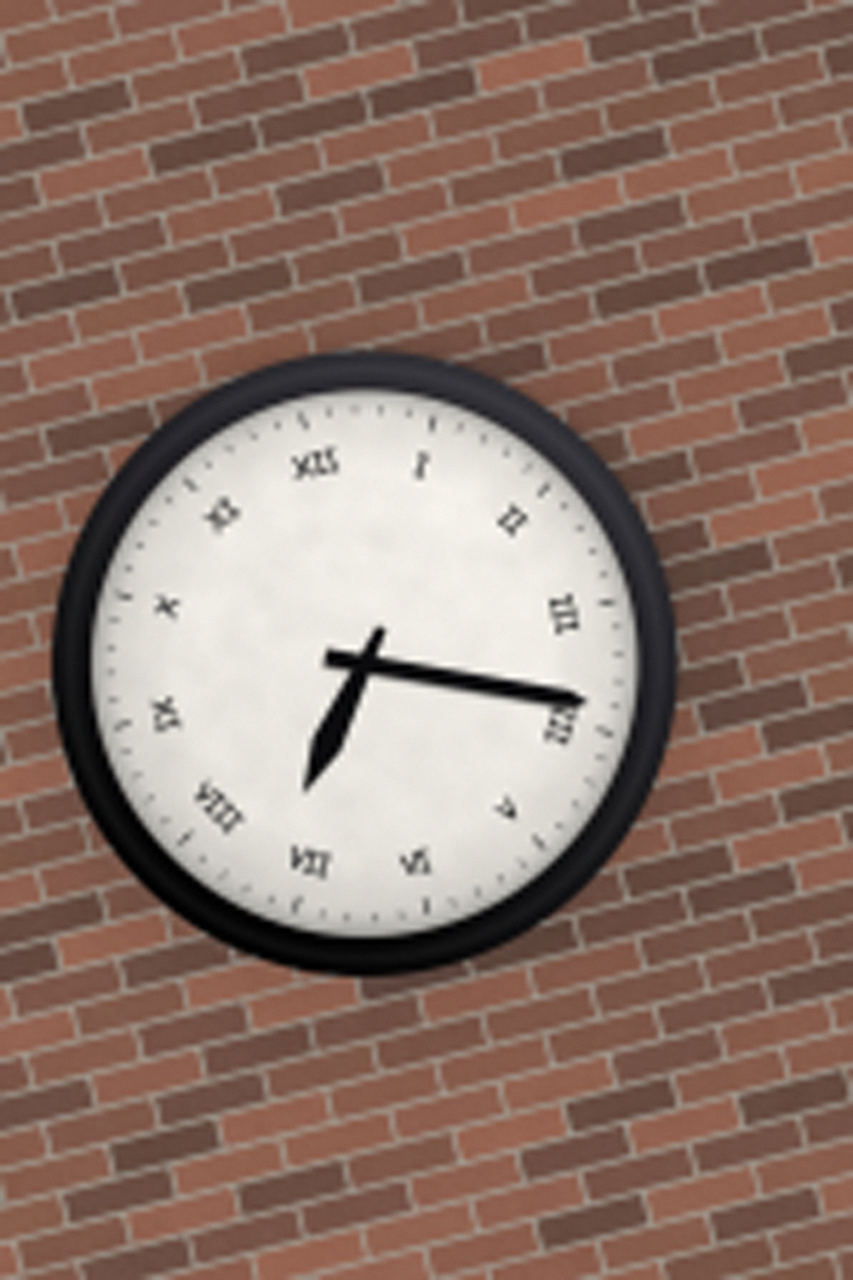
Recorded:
{"hour": 7, "minute": 19}
